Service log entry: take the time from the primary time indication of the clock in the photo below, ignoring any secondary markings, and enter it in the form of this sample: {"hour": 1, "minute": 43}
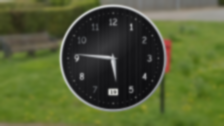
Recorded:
{"hour": 5, "minute": 46}
